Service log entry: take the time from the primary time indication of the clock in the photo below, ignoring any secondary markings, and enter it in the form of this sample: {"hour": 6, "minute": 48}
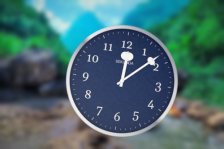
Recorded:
{"hour": 12, "minute": 8}
